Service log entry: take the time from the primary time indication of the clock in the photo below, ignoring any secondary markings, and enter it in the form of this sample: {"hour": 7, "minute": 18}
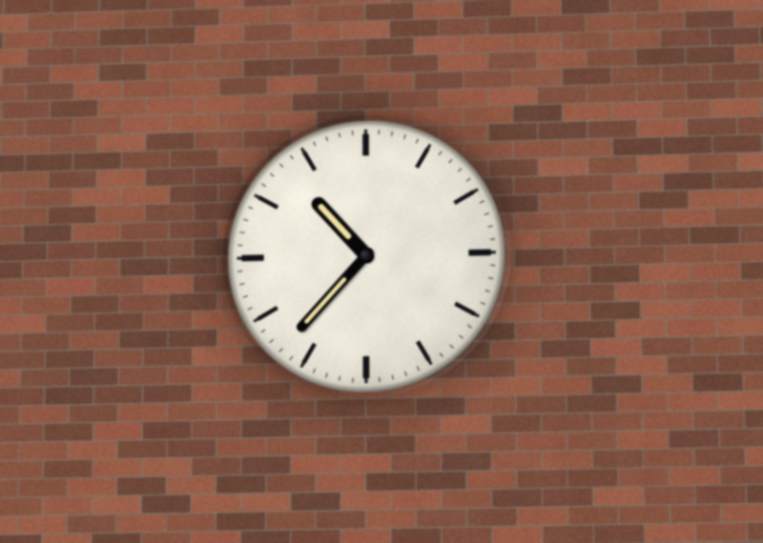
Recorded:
{"hour": 10, "minute": 37}
